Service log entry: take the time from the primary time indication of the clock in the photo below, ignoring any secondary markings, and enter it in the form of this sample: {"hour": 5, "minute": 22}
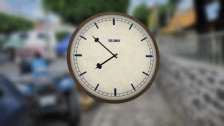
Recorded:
{"hour": 7, "minute": 52}
